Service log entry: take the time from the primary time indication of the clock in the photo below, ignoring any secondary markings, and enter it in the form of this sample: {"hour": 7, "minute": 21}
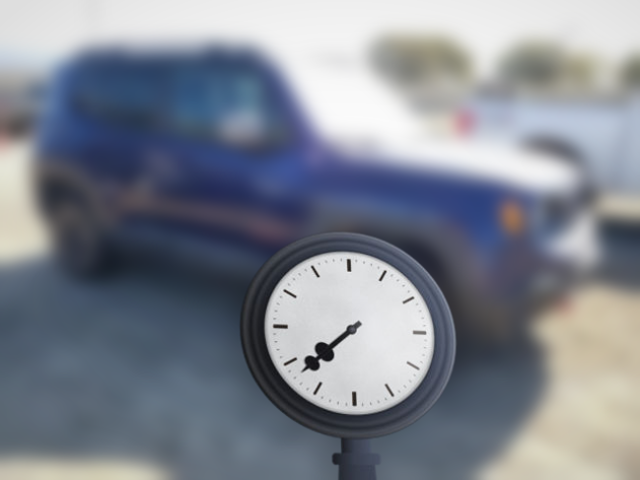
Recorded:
{"hour": 7, "minute": 38}
